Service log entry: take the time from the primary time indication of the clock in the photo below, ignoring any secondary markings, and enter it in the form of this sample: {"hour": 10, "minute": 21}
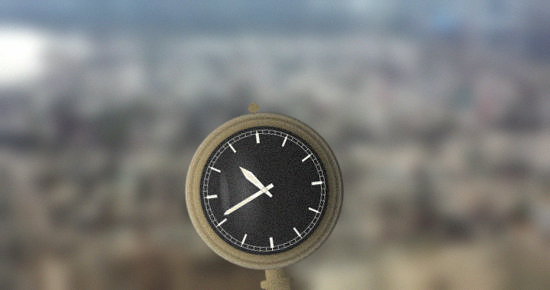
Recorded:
{"hour": 10, "minute": 41}
